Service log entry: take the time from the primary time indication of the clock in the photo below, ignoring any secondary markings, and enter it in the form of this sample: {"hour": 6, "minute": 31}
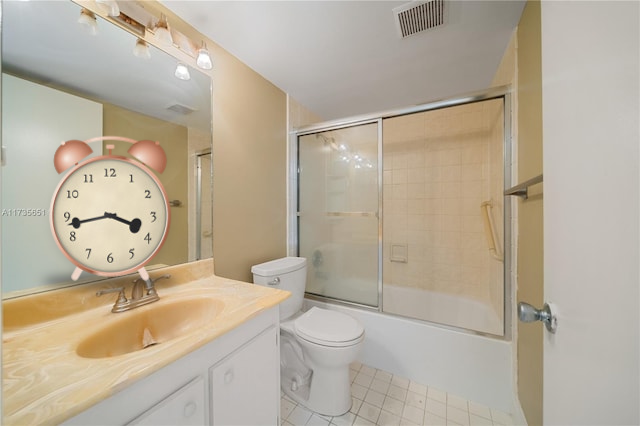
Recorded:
{"hour": 3, "minute": 43}
